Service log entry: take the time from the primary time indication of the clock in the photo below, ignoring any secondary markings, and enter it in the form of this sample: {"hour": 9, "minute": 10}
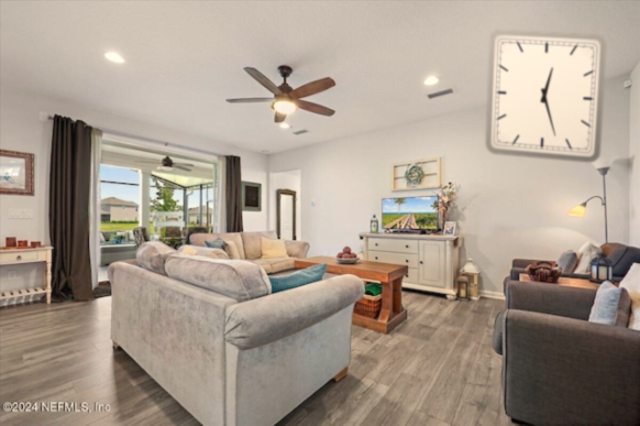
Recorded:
{"hour": 12, "minute": 27}
